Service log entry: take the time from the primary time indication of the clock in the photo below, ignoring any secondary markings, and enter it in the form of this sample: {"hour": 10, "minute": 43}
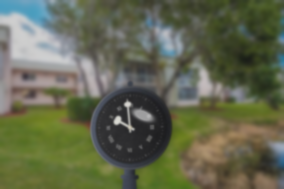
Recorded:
{"hour": 9, "minute": 59}
